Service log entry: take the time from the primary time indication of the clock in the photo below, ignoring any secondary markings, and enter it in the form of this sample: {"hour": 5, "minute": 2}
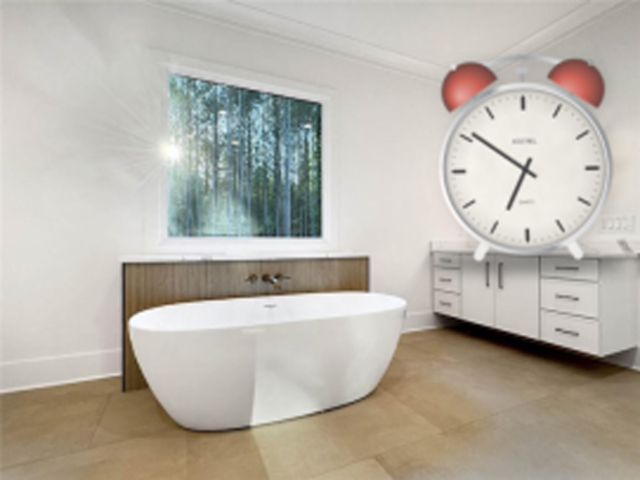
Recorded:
{"hour": 6, "minute": 51}
